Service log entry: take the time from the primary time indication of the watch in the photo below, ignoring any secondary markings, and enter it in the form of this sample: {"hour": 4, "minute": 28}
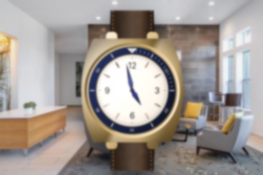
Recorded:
{"hour": 4, "minute": 58}
